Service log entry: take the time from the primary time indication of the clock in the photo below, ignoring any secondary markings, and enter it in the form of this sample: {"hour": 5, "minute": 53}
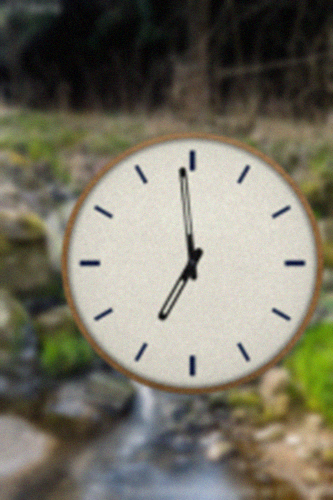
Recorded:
{"hour": 6, "minute": 59}
